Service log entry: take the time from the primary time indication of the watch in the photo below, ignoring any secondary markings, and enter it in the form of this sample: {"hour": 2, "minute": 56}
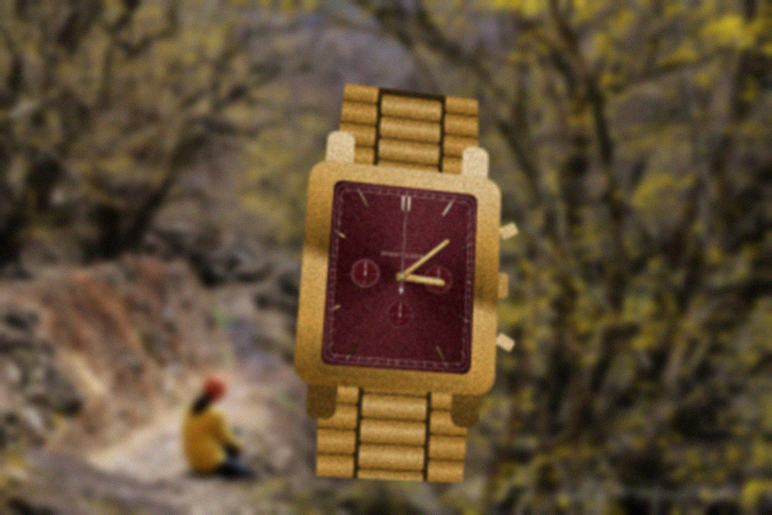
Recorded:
{"hour": 3, "minute": 8}
